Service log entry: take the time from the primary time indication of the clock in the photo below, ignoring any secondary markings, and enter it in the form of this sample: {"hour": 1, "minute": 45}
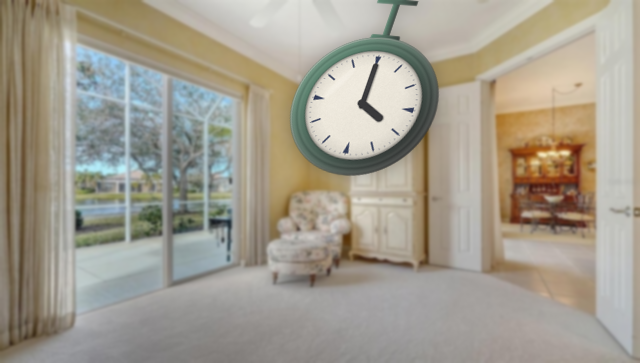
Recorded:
{"hour": 4, "minute": 0}
